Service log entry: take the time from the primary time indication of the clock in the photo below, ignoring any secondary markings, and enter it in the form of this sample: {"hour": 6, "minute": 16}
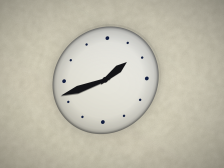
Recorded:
{"hour": 1, "minute": 42}
